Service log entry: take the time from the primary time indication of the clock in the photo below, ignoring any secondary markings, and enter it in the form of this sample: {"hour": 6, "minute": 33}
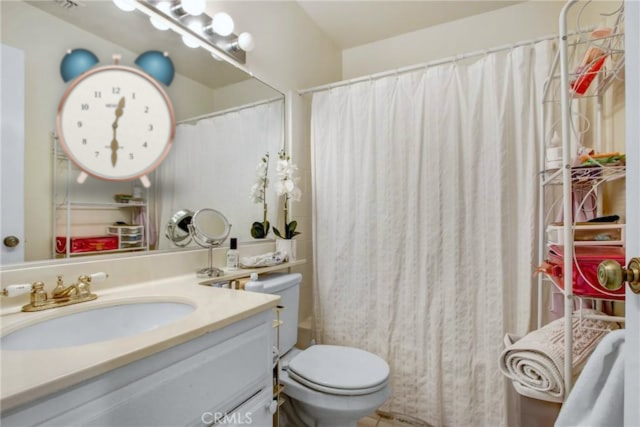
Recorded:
{"hour": 12, "minute": 30}
